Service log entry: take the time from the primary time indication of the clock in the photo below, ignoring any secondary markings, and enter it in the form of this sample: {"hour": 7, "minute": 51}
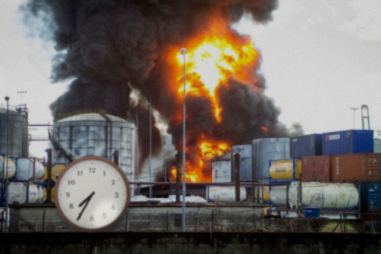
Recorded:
{"hour": 7, "minute": 35}
